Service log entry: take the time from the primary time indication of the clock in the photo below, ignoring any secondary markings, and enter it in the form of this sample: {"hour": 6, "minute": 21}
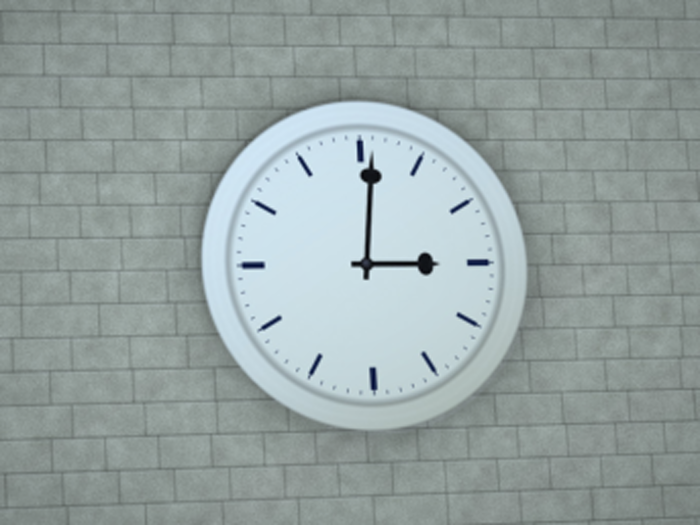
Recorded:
{"hour": 3, "minute": 1}
